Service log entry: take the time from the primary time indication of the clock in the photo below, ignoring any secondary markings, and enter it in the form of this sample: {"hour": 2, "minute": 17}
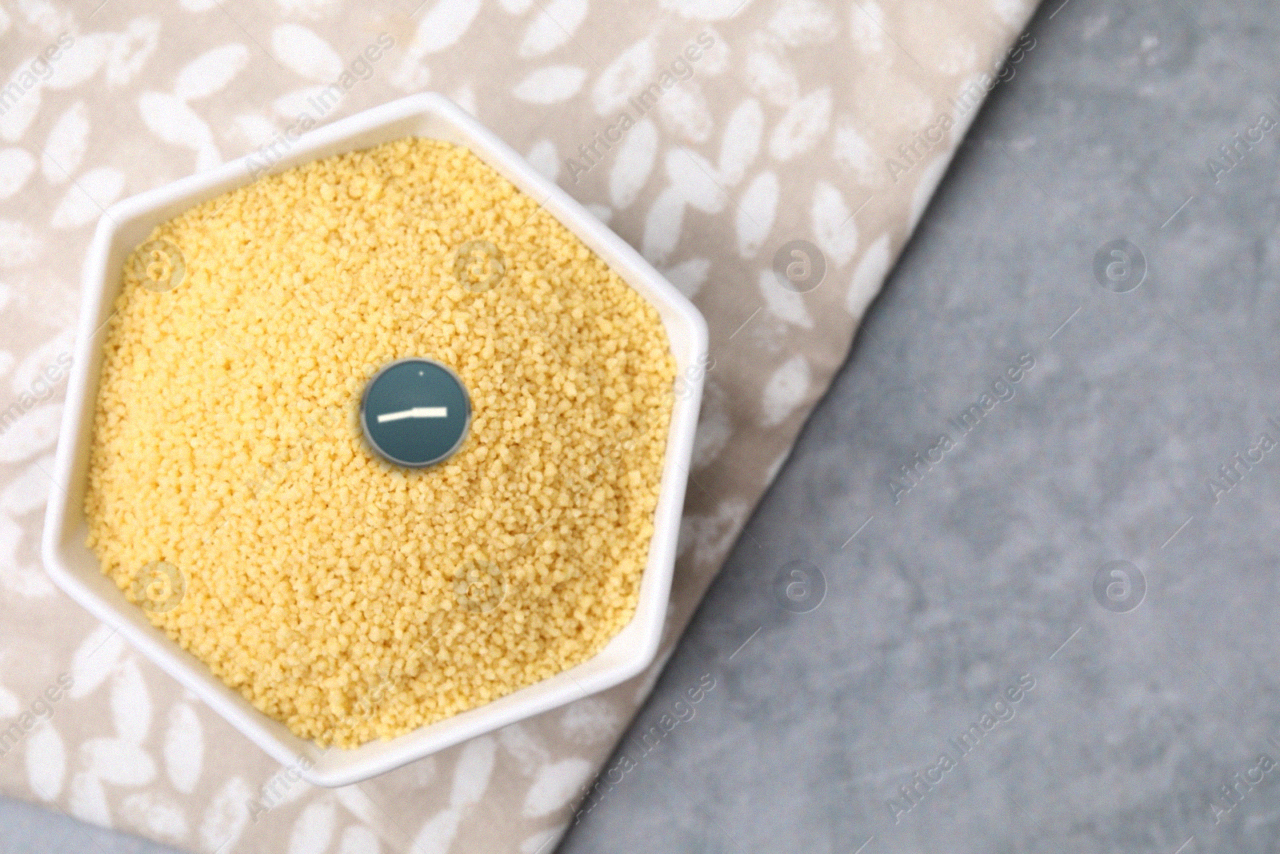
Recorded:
{"hour": 2, "minute": 42}
